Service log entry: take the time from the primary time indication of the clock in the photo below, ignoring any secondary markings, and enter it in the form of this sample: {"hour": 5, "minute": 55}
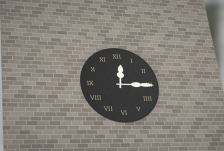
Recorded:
{"hour": 12, "minute": 15}
